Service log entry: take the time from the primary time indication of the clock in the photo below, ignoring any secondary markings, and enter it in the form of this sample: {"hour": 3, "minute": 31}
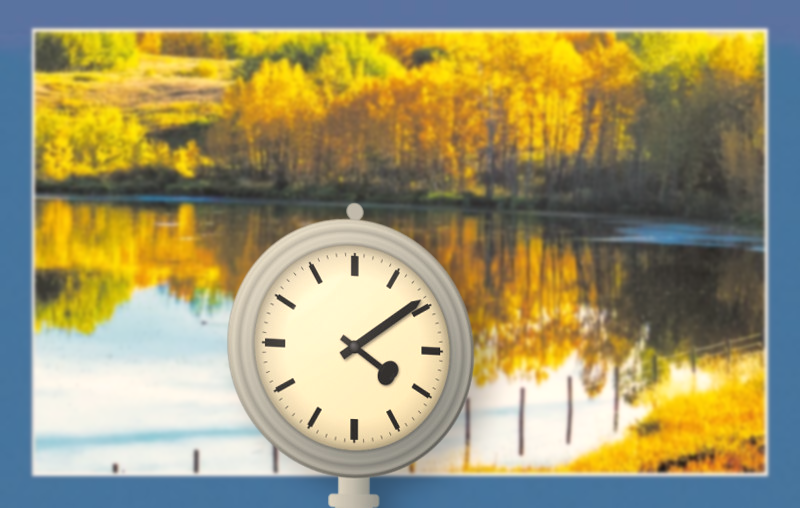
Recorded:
{"hour": 4, "minute": 9}
